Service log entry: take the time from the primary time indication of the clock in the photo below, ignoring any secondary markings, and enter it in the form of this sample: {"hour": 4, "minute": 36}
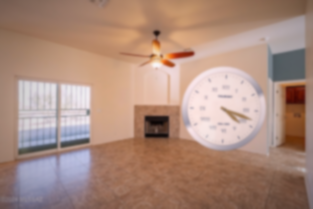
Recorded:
{"hour": 4, "minute": 18}
